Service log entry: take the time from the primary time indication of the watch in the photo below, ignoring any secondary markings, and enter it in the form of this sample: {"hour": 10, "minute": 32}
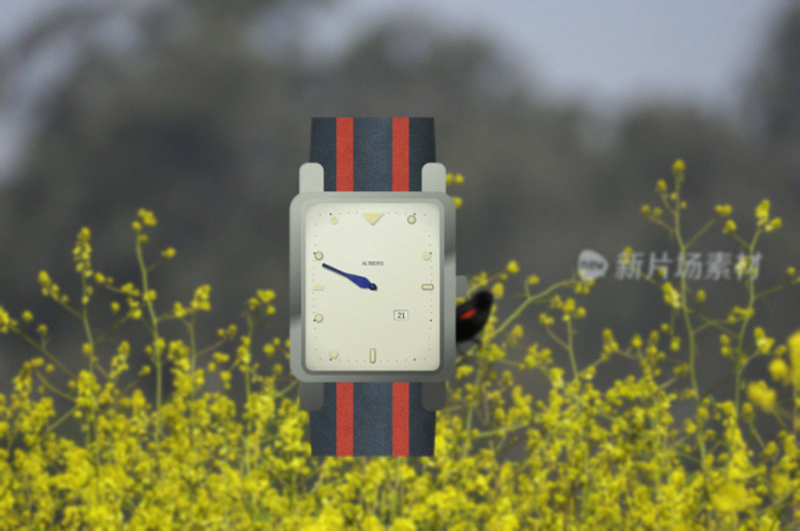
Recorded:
{"hour": 9, "minute": 49}
